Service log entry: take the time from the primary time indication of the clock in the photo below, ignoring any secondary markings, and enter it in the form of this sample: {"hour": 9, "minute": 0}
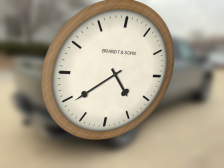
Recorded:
{"hour": 4, "minute": 39}
